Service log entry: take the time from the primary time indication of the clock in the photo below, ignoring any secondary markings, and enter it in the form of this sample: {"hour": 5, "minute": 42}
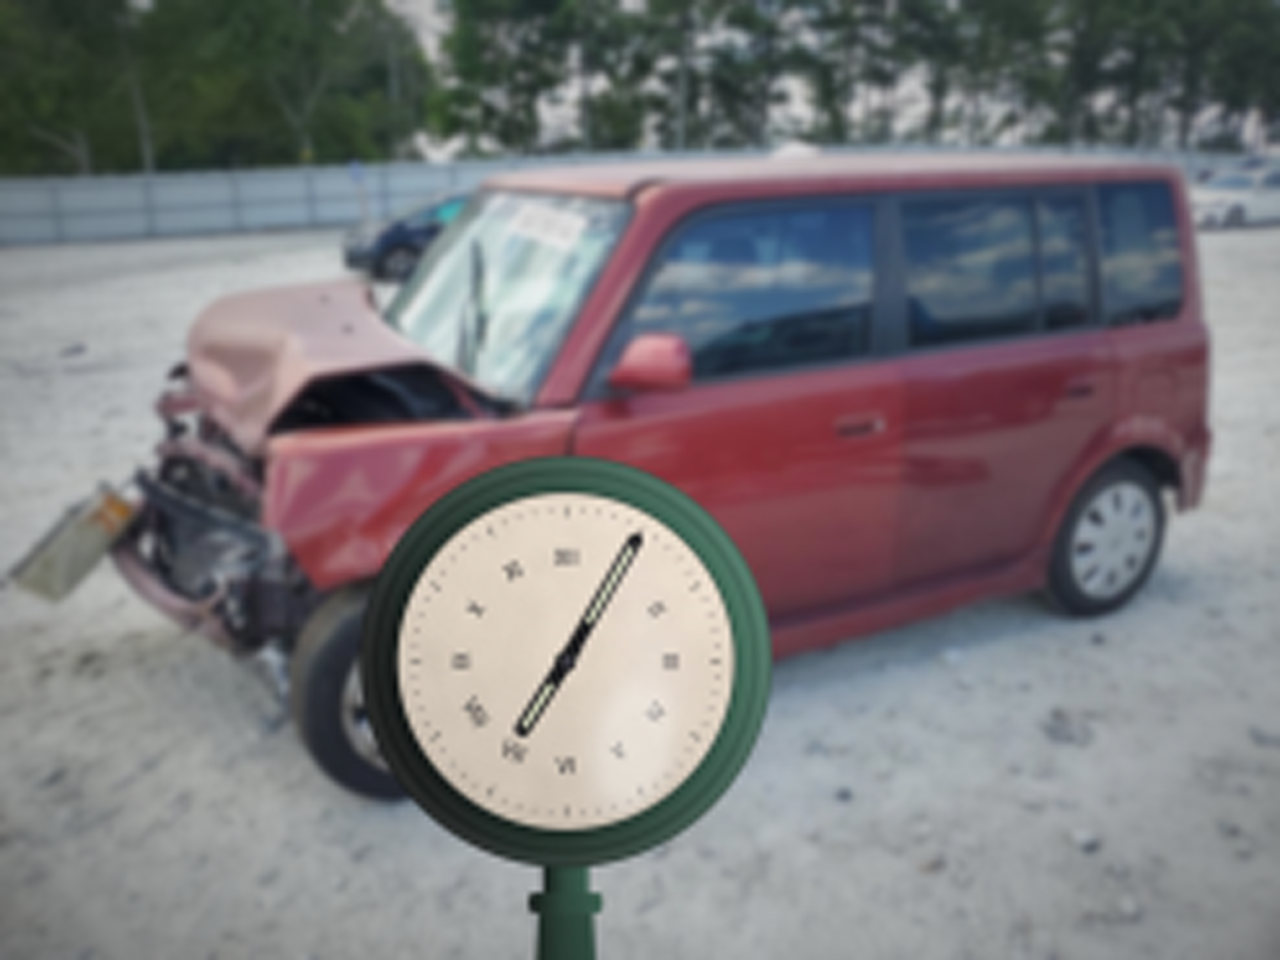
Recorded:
{"hour": 7, "minute": 5}
